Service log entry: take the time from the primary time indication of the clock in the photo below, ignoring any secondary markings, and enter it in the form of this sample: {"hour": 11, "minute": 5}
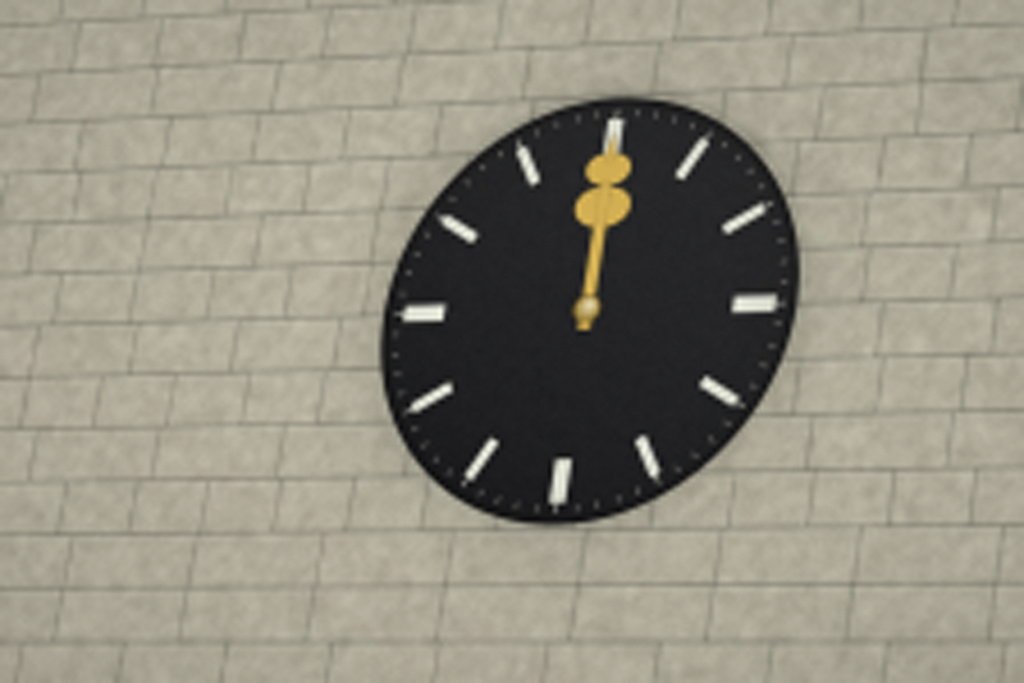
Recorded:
{"hour": 12, "minute": 0}
